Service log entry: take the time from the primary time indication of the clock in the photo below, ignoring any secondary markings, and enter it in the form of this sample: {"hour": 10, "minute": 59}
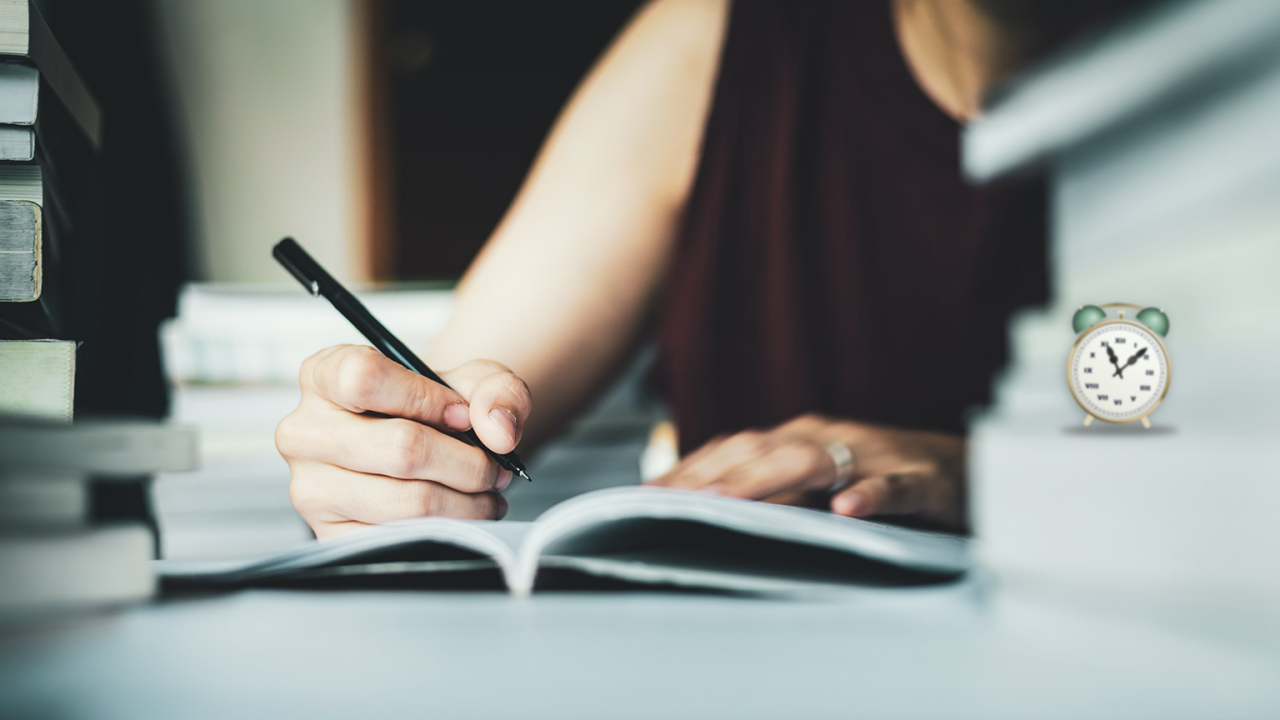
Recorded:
{"hour": 11, "minute": 8}
